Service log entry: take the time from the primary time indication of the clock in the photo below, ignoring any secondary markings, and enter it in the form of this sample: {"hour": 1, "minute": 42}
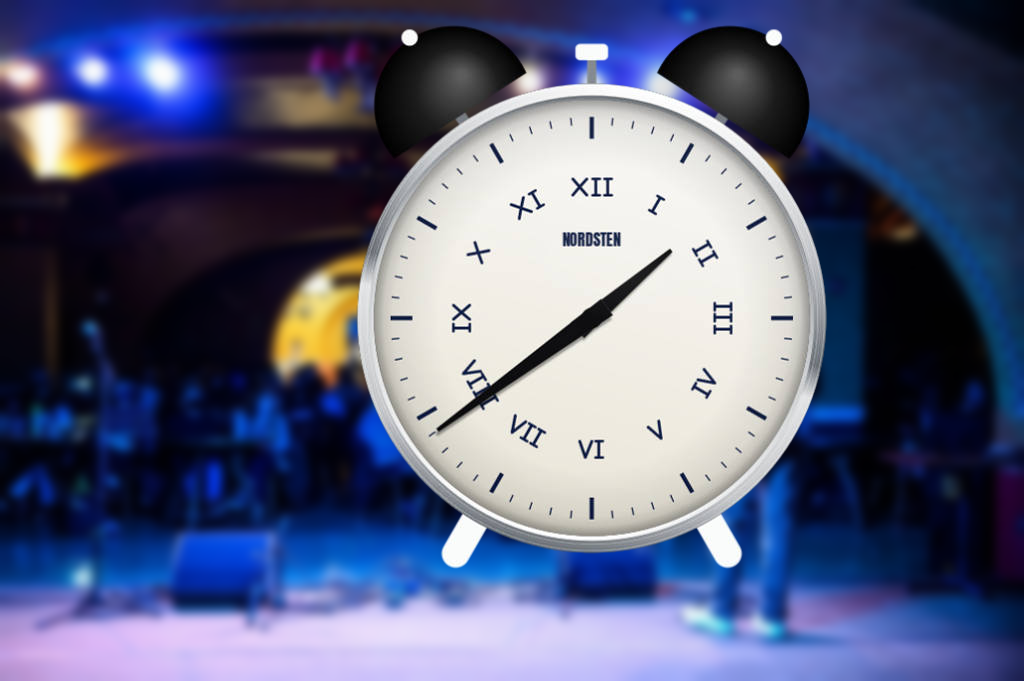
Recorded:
{"hour": 1, "minute": 39}
